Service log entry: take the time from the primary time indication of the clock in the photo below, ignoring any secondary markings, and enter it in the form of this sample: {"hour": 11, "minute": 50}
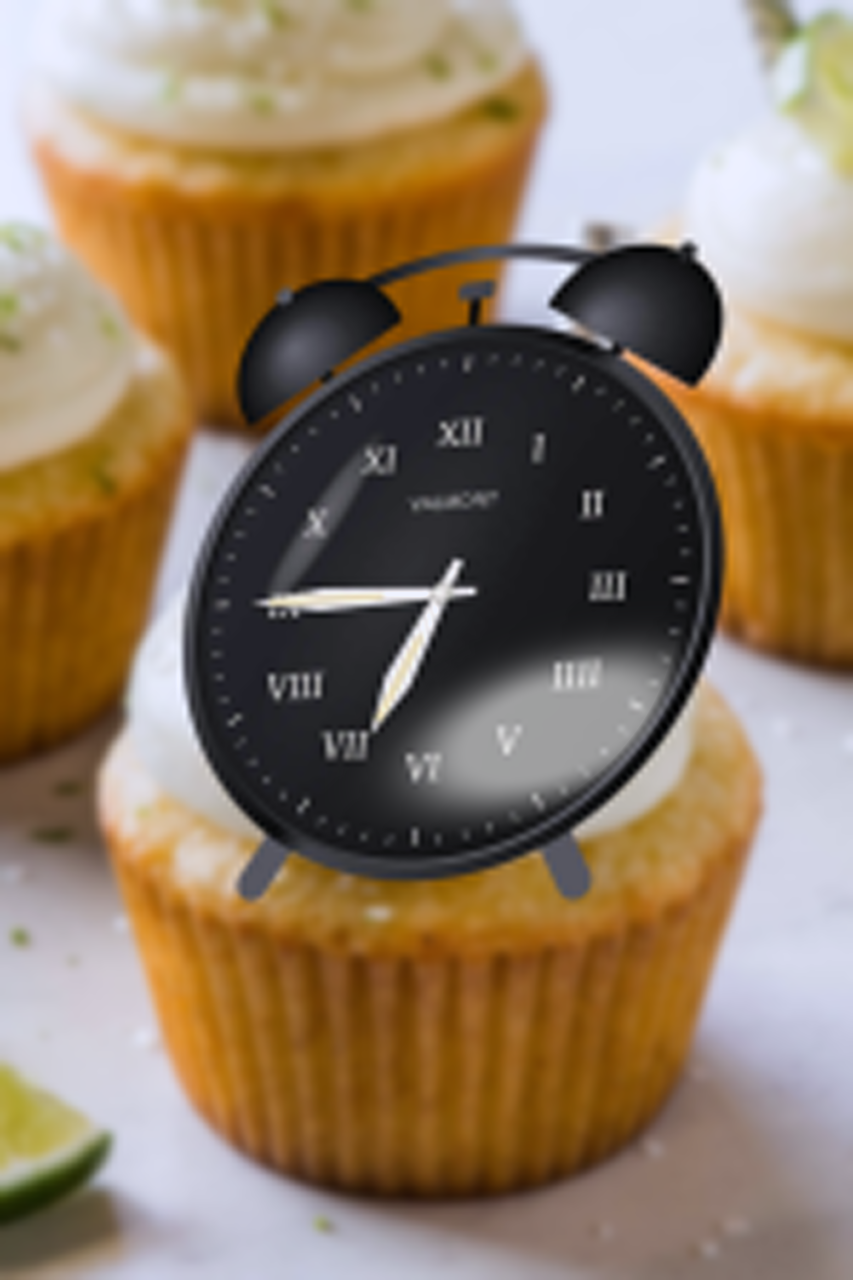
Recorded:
{"hour": 6, "minute": 45}
